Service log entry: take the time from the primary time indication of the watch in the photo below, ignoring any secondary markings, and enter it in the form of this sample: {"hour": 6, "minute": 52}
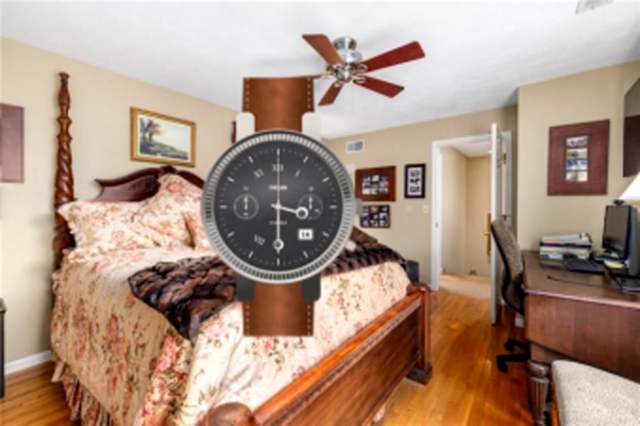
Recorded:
{"hour": 3, "minute": 30}
